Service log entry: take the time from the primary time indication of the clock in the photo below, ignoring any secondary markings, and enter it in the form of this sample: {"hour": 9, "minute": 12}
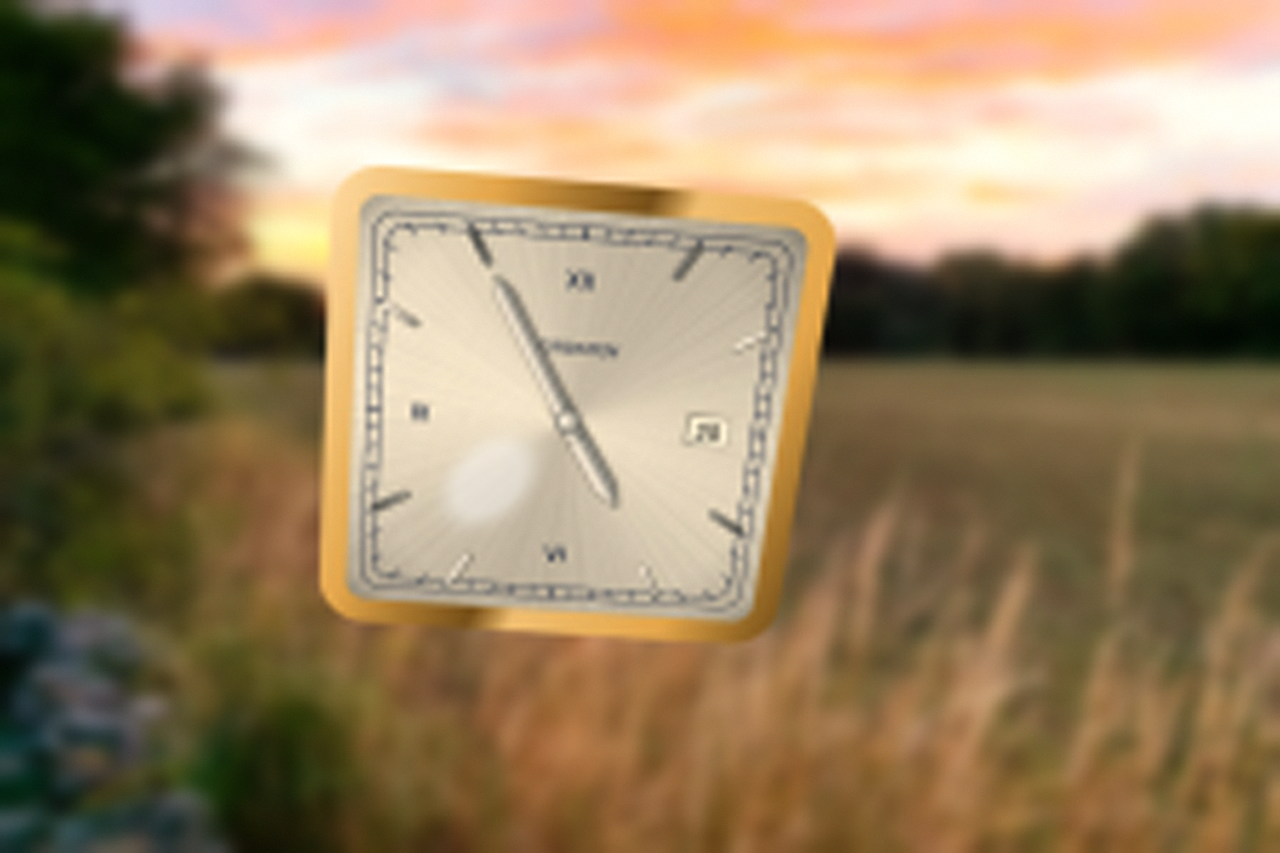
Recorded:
{"hour": 4, "minute": 55}
